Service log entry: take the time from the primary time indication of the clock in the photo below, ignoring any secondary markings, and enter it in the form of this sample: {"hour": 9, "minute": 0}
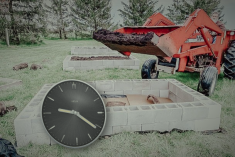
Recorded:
{"hour": 9, "minute": 21}
